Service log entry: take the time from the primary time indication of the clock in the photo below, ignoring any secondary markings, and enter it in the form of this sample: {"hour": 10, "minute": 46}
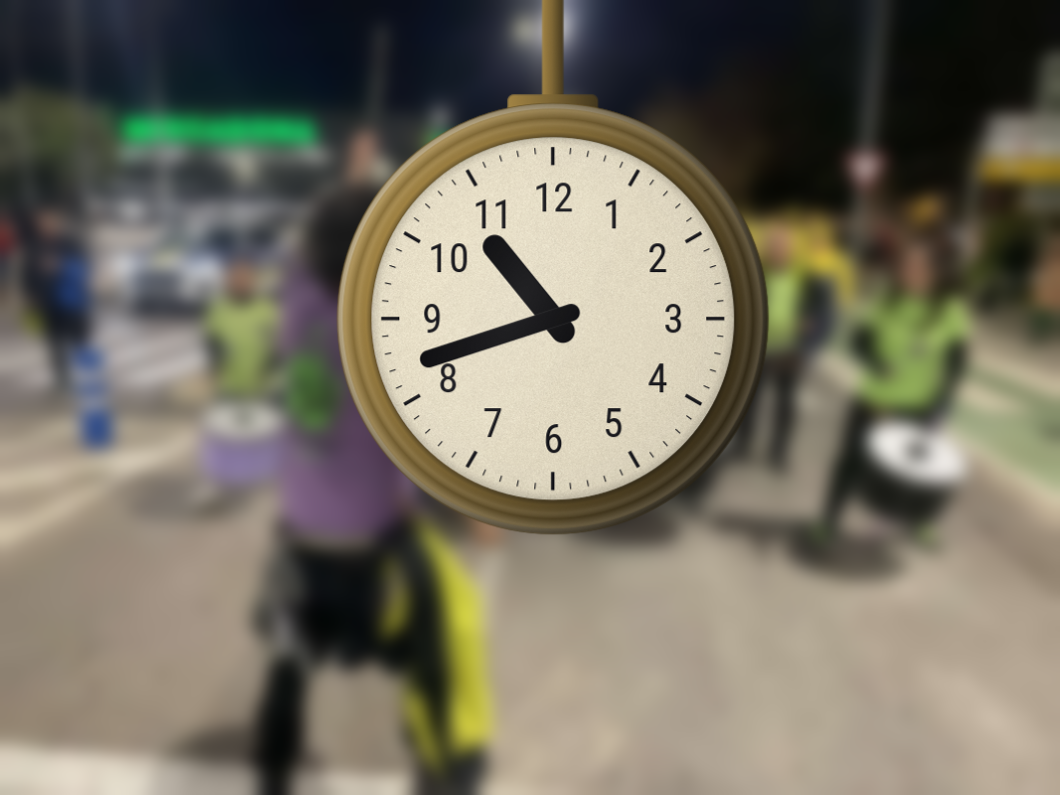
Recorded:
{"hour": 10, "minute": 42}
